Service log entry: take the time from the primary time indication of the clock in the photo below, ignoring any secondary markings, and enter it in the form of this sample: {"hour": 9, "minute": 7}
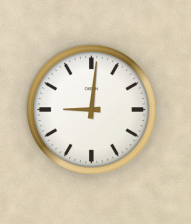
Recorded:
{"hour": 9, "minute": 1}
